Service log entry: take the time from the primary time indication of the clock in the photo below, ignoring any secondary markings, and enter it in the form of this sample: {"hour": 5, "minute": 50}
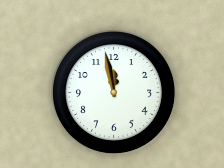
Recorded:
{"hour": 11, "minute": 58}
